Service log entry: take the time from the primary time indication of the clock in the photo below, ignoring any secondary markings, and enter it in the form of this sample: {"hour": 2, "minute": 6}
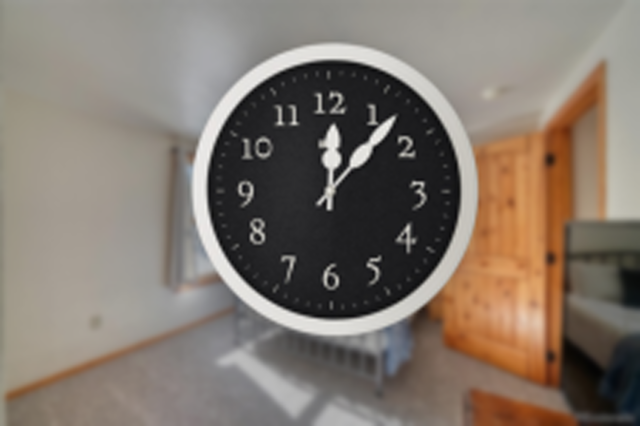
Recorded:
{"hour": 12, "minute": 7}
